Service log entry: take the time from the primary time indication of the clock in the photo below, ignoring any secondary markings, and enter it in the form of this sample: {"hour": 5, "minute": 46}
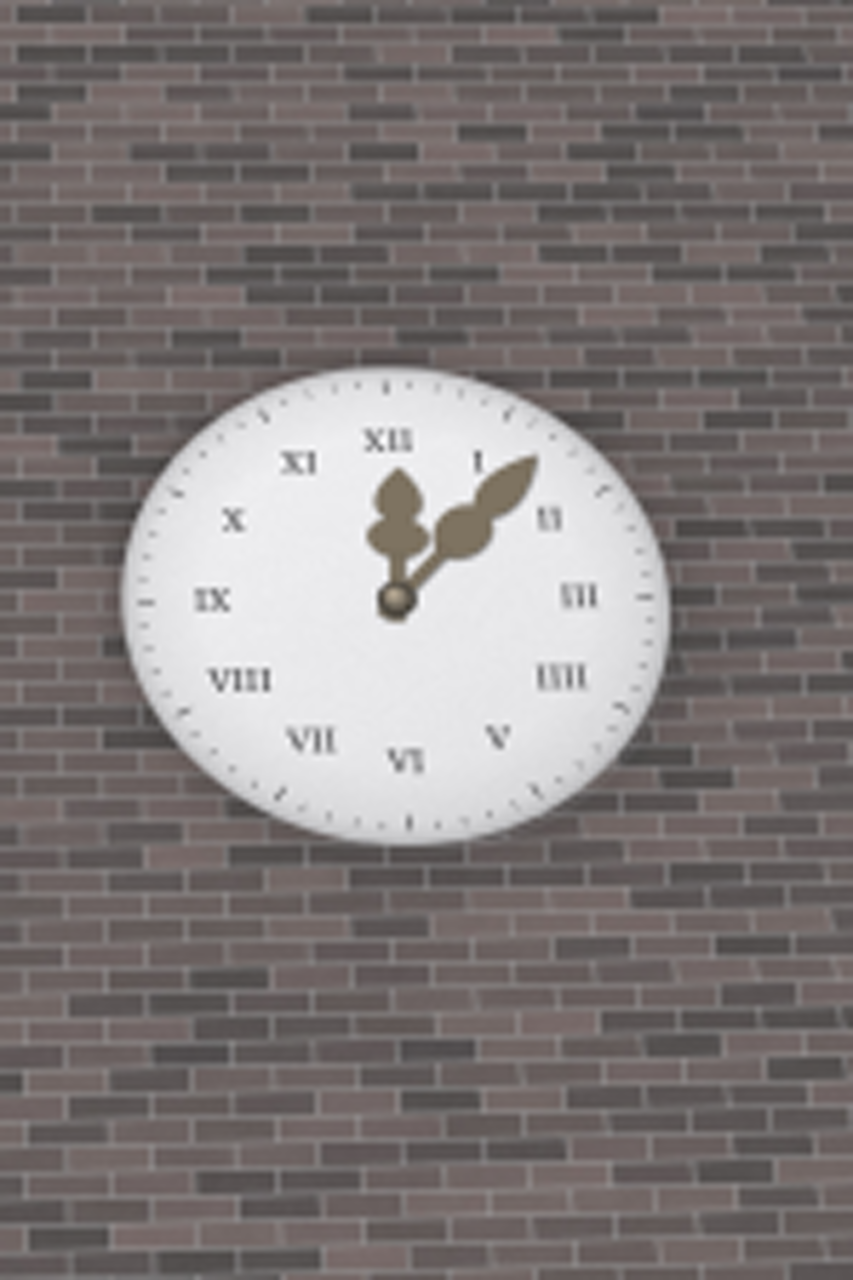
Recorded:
{"hour": 12, "minute": 7}
